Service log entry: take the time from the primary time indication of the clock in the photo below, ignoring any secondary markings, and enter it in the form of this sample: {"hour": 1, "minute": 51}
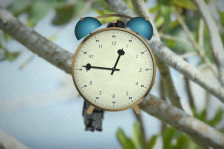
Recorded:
{"hour": 12, "minute": 46}
